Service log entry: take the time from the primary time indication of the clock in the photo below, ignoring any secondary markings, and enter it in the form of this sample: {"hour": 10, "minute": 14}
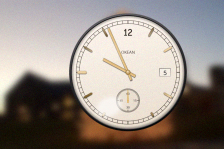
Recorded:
{"hour": 9, "minute": 56}
